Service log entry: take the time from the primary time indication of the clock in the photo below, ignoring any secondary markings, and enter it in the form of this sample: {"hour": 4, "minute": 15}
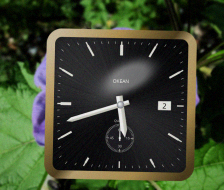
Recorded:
{"hour": 5, "minute": 42}
